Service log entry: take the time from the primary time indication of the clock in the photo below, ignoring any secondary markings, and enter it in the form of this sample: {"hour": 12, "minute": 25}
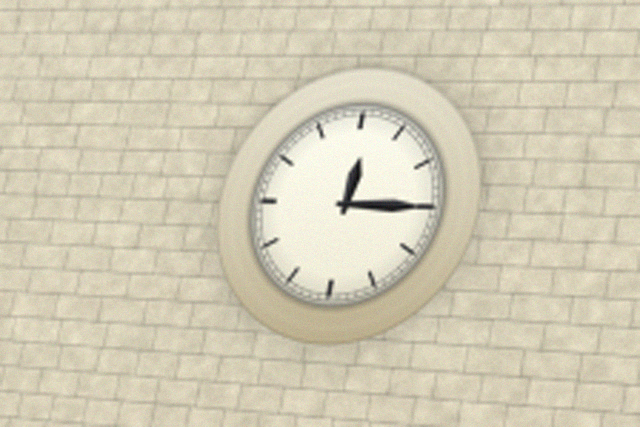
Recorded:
{"hour": 12, "minute": 15}
